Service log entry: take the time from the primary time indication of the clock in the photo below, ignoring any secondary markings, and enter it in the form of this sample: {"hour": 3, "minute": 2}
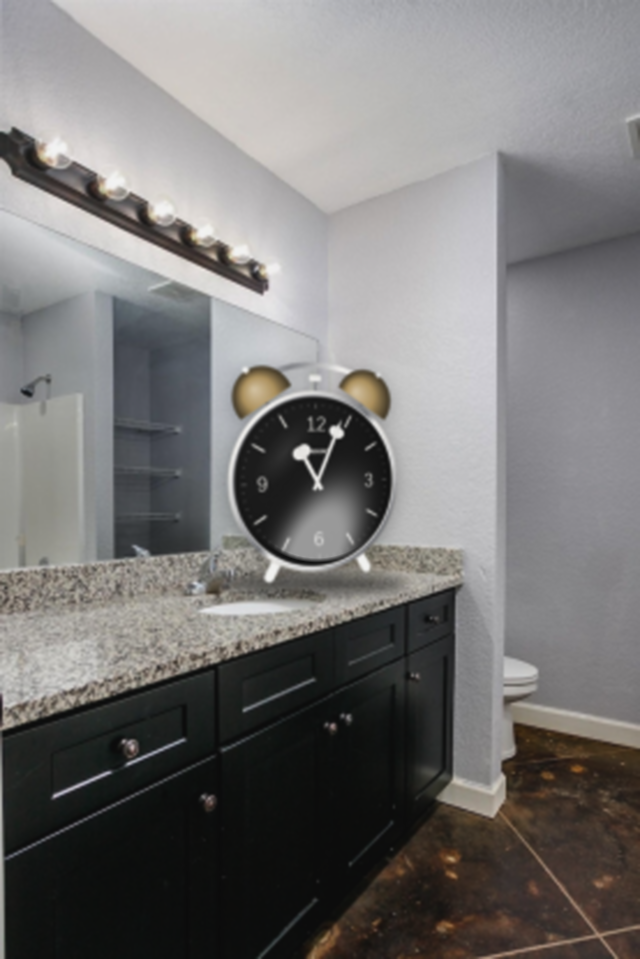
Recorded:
{"hour": 11, "minute": 4}
